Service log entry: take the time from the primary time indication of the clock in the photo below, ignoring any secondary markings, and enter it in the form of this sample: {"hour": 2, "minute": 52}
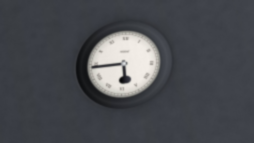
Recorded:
{"hour": 5, "minute": 44}
